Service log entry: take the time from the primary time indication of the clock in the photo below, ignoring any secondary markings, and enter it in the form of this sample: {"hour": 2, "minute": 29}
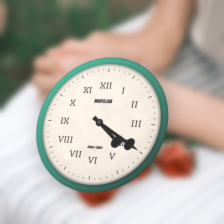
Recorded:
{"hour": 4, "minute": 20}
